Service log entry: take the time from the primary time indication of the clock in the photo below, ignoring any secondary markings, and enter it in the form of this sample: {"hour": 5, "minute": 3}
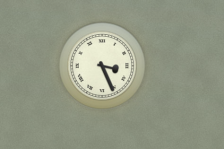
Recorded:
{"hour": 3, "minute": 26}
